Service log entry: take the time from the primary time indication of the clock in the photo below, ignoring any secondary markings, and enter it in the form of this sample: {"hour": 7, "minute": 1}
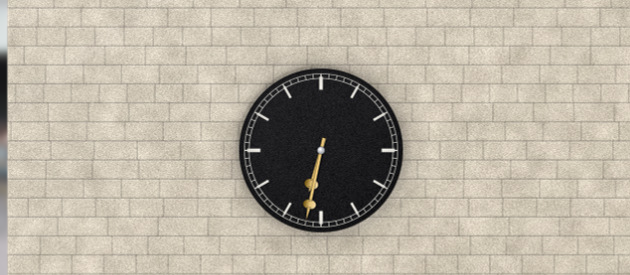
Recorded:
{"hour": 6, "minute": 32}
